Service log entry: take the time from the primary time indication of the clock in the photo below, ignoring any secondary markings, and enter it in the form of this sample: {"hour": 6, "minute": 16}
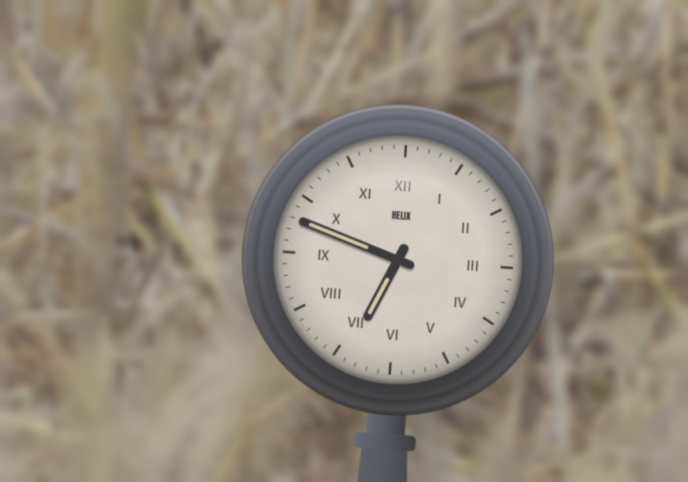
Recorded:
{"hour": 6, "minute": 48}
